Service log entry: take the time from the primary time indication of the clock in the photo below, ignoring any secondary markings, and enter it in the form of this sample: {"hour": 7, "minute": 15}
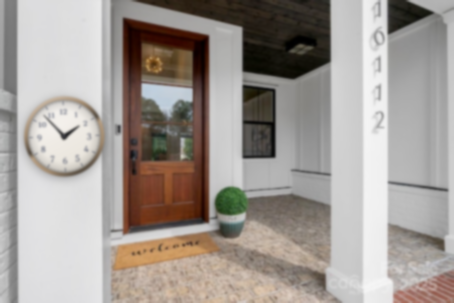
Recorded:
{"hour": 1, "minute": 53}
